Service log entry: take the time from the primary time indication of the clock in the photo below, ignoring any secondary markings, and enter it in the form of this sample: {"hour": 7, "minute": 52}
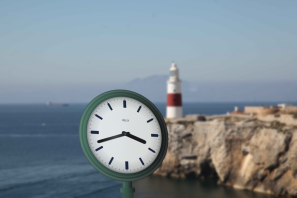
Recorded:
{"hour": 3, "minute": 42}
